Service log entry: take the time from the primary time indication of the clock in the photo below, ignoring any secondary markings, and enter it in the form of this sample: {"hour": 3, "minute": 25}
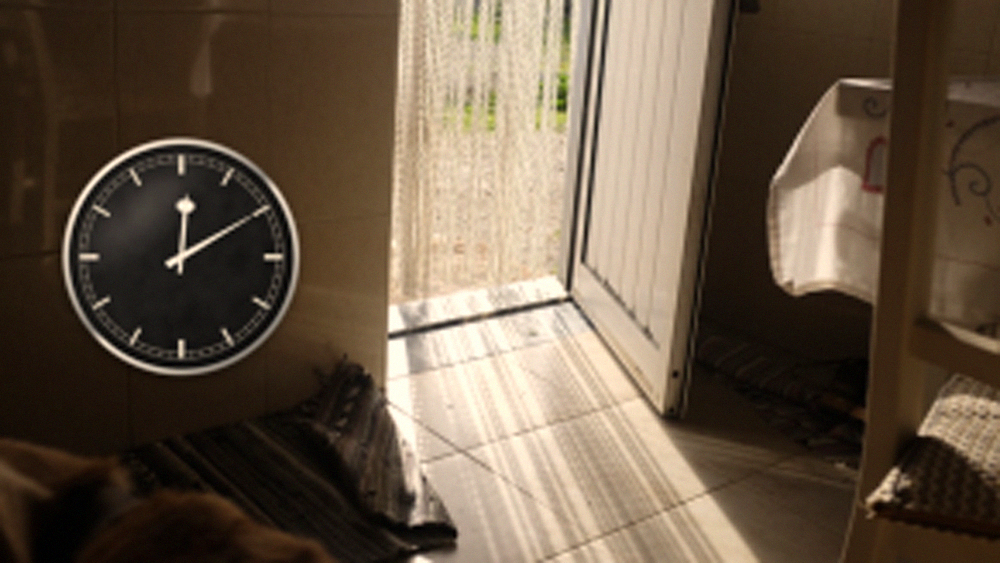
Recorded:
{"hour": 12, "minute": 10}
